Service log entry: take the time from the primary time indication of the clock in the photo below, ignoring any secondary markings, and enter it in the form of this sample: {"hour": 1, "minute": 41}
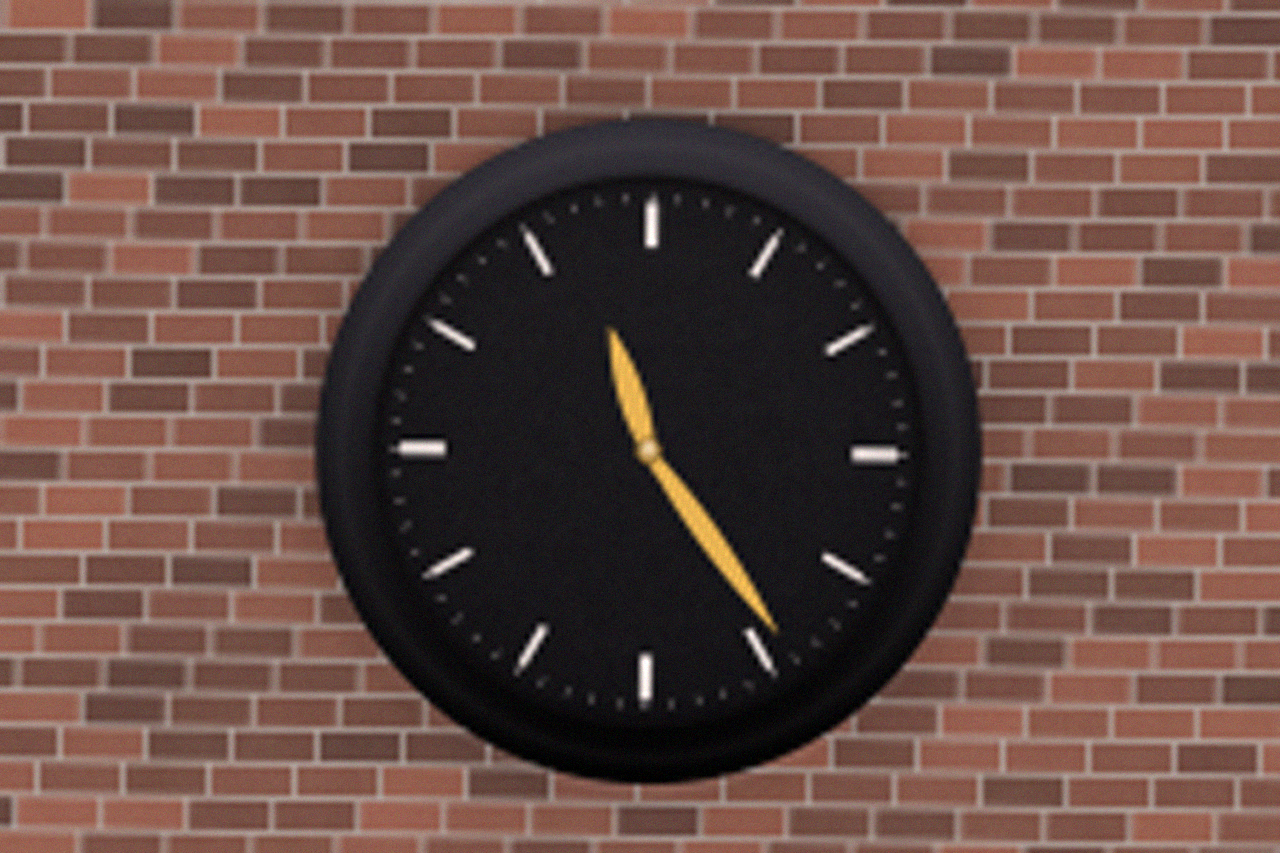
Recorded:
{"hour": 11, "minute": 24}
